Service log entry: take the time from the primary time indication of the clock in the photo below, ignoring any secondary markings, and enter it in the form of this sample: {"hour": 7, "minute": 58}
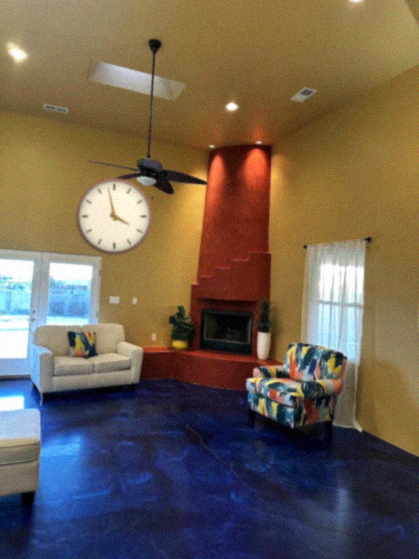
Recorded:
{"hour": 3, "minute": 58}
